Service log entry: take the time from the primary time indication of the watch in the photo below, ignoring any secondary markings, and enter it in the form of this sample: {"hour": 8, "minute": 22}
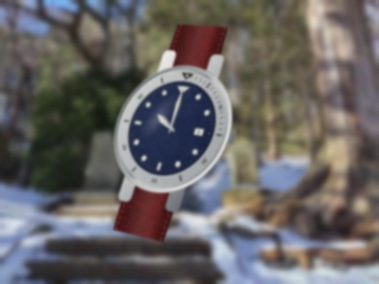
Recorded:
{"hour": 10, "minute": 0}
